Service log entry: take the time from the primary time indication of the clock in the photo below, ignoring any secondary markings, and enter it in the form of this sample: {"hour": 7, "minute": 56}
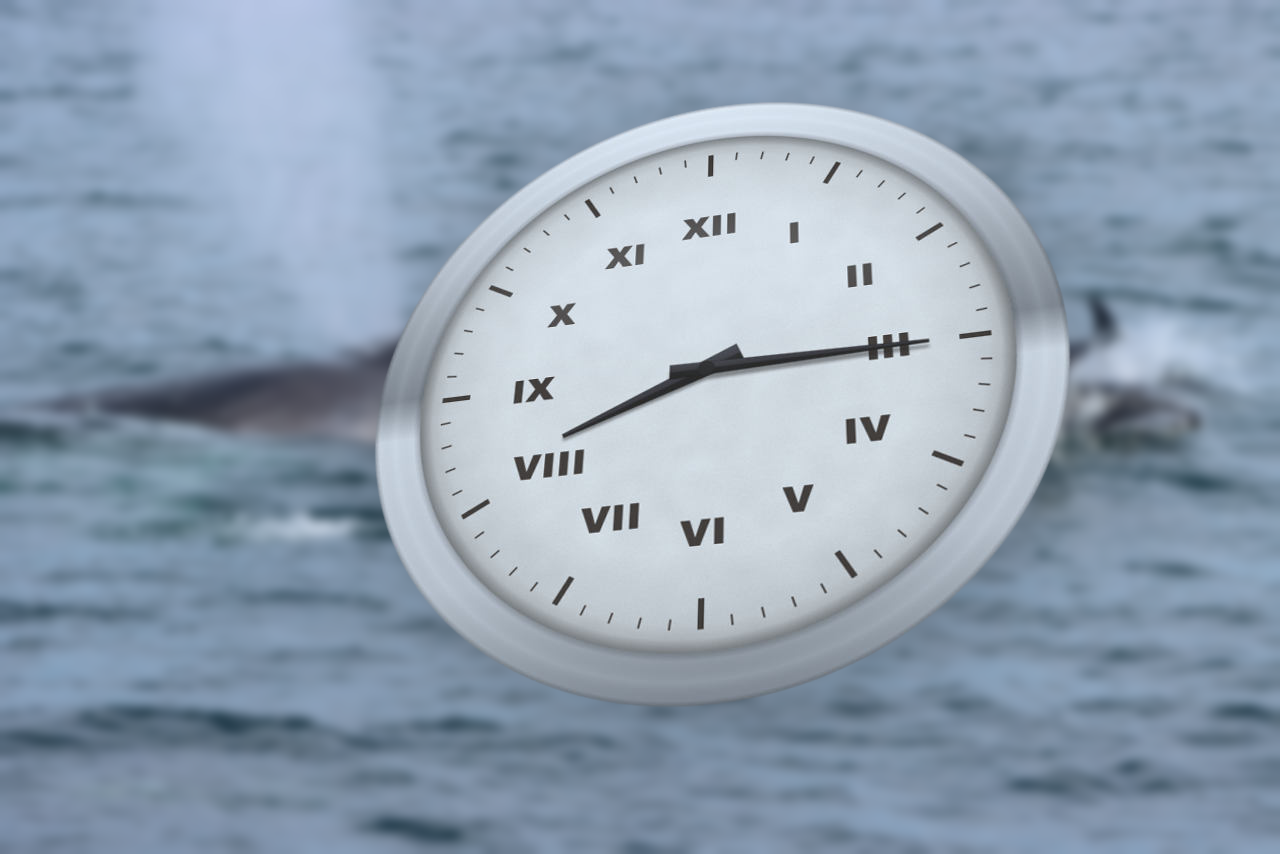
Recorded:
{"hour": 8, "minute": 15}
